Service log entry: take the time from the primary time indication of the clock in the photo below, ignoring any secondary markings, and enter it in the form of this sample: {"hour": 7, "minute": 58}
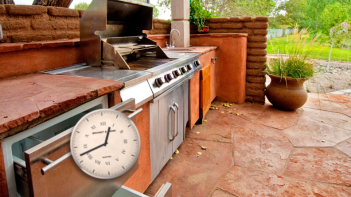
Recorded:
{"hour": 12, "minute": 42}
